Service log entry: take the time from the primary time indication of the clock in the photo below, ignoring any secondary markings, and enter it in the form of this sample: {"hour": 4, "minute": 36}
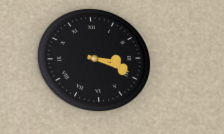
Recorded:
{"hour": 3, "minute": 19}
